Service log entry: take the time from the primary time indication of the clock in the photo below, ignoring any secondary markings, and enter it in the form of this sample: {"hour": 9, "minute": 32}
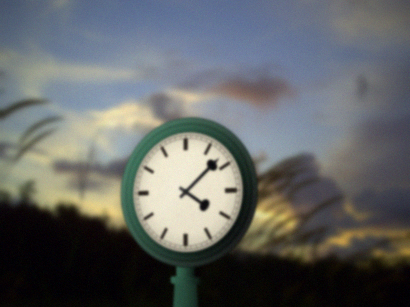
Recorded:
{"hour": 4, "minute": 8}
